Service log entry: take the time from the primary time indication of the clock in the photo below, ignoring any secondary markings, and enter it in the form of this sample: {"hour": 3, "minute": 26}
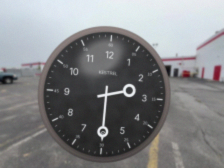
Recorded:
{"hour": 2, "minute": 30}
